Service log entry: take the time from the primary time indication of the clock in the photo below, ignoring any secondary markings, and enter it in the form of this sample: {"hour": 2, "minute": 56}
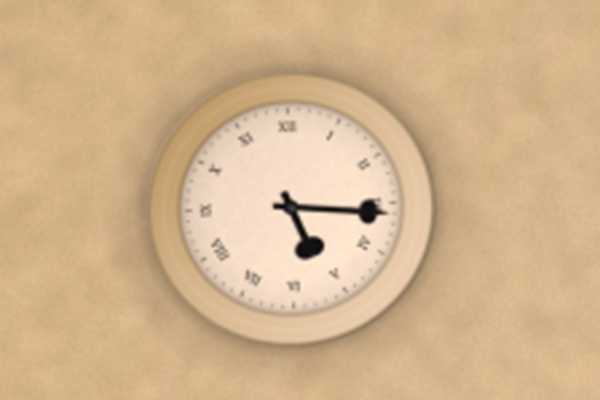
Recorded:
{"hour": 5, "minute": 16}
